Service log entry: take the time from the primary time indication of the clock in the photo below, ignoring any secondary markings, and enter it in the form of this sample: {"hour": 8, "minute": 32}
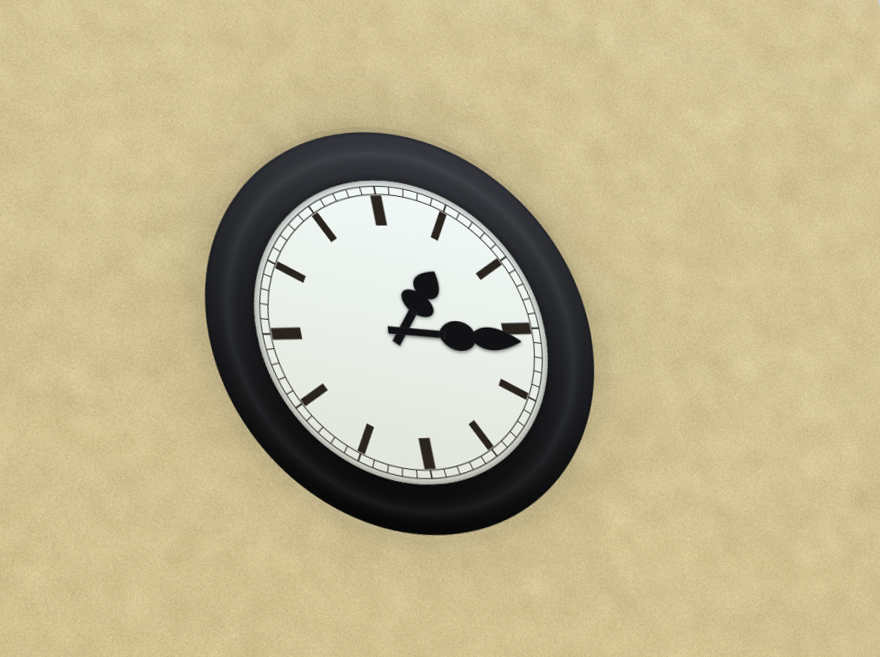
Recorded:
{"hour": 1, "minute": 16}
